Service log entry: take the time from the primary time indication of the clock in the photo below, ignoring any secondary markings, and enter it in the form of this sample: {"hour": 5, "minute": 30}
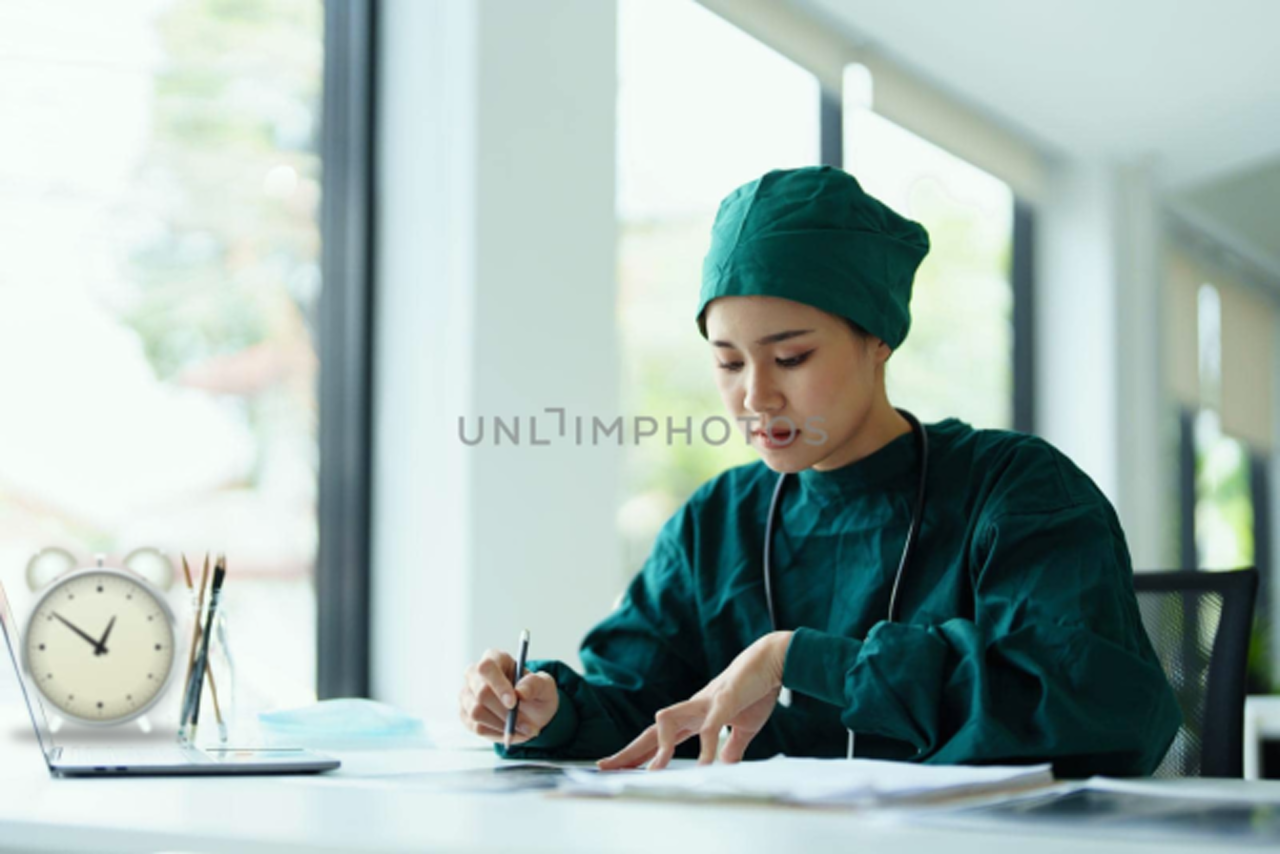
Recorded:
{"hour": 12, "minute": 51}
